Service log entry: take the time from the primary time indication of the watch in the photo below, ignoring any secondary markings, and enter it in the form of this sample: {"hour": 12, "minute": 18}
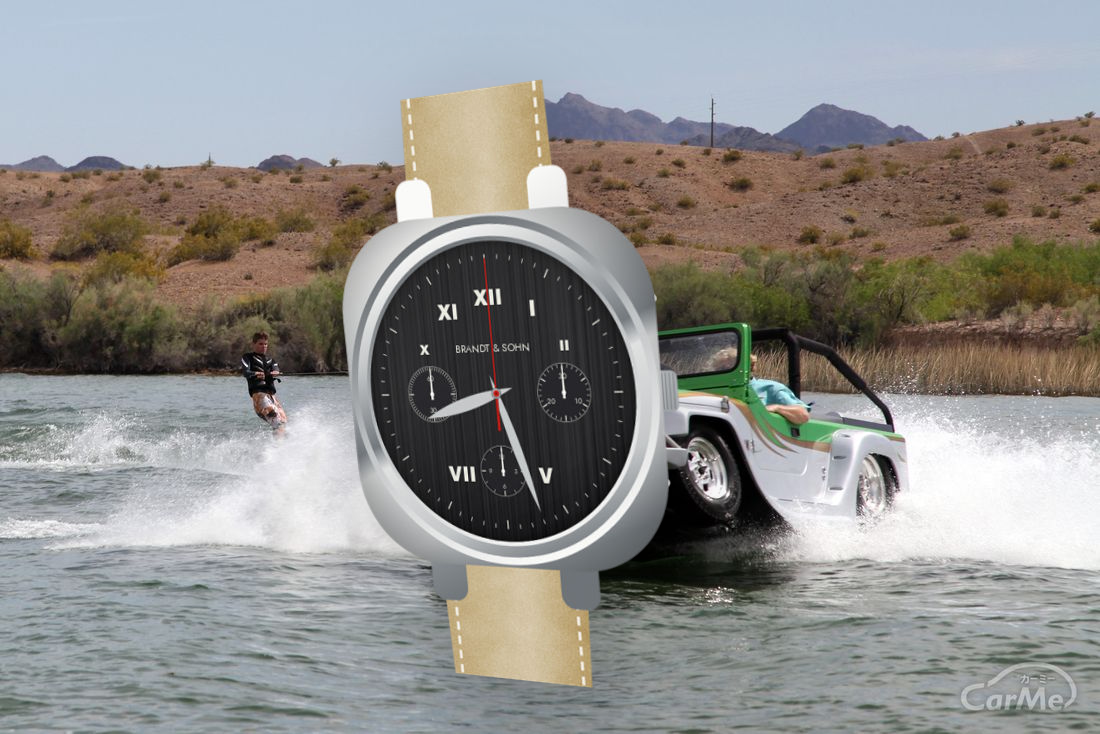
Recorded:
{"hour": 8, "minute": 27}
